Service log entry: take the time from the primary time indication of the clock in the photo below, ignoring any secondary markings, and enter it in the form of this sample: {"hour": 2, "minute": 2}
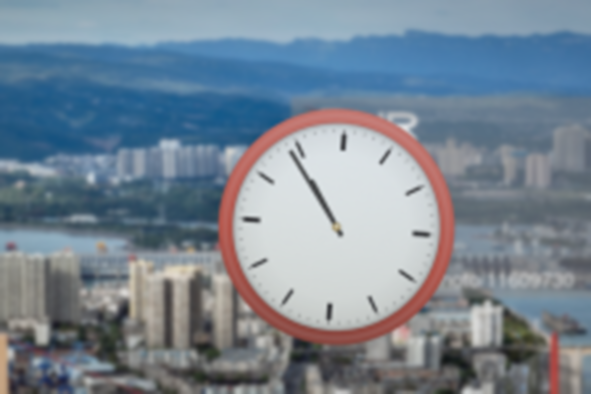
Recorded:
{"hour": 10, "minute": 54}
